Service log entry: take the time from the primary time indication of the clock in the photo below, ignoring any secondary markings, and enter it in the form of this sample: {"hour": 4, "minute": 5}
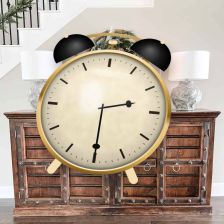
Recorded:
{"hour": 2, "minute": 30}
